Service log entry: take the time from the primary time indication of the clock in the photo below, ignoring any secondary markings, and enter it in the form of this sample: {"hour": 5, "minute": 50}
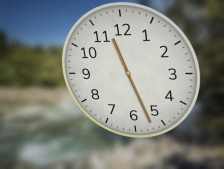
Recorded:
{"hour": 11, "minute": 27}
